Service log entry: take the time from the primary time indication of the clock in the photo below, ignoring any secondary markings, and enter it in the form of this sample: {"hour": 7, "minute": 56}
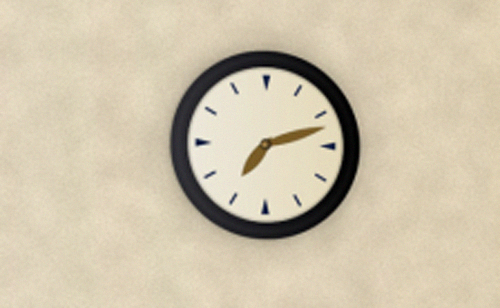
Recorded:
{"hour": 7, "minute": 12}
